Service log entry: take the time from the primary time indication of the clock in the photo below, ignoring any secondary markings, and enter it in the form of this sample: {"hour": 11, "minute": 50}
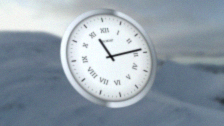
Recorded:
{"hour": 11, "minute": 14}
